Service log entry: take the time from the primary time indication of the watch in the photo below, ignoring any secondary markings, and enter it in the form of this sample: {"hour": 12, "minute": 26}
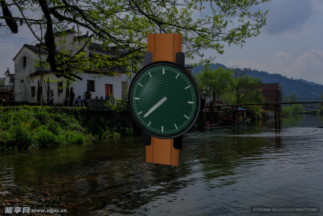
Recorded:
{"hour": 7, "minute": 38}
